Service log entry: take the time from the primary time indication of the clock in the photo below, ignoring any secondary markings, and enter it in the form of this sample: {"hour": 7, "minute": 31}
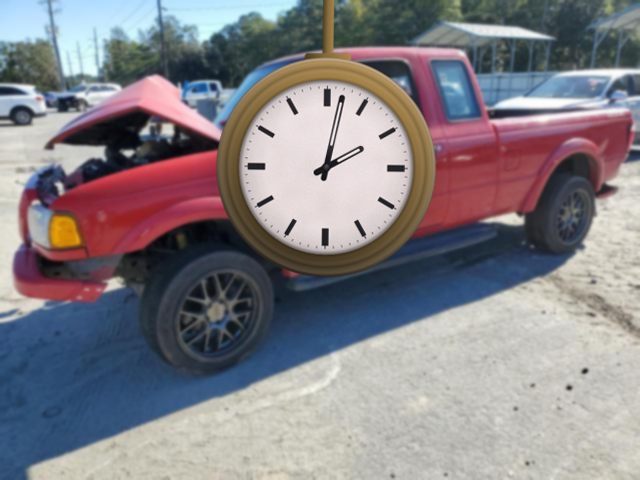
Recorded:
{"hour": 2, "minute": 2}
